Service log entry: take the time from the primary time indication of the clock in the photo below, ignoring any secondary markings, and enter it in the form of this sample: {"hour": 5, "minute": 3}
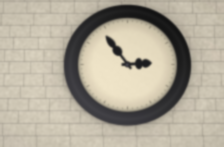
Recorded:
{"hour": 2, "minute": 54}
